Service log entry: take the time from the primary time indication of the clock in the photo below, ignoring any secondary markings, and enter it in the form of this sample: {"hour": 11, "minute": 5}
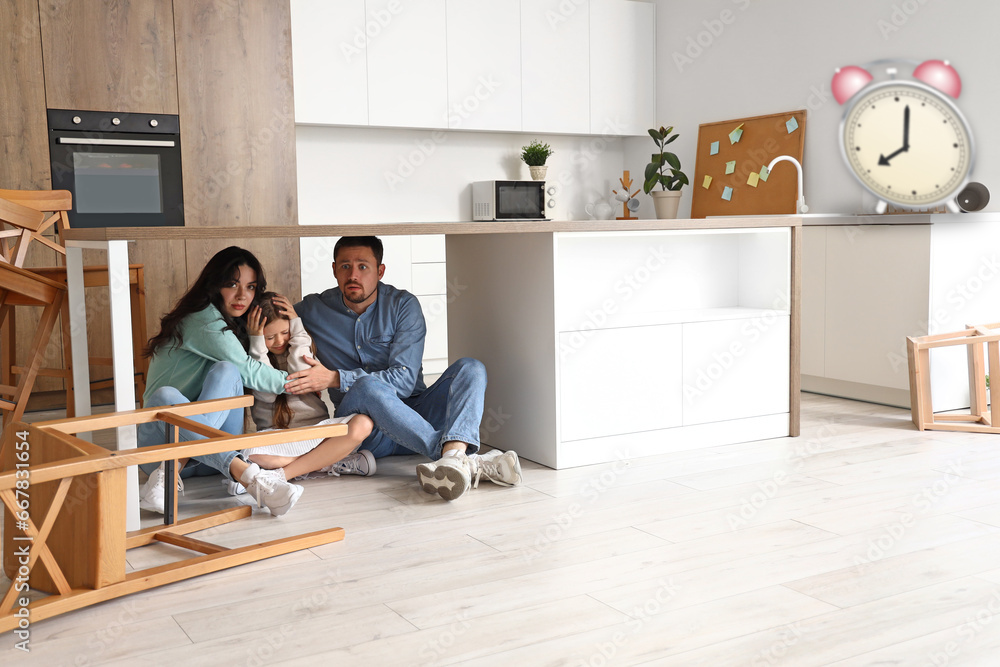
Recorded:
{"hour": 8, "minute": 2}
